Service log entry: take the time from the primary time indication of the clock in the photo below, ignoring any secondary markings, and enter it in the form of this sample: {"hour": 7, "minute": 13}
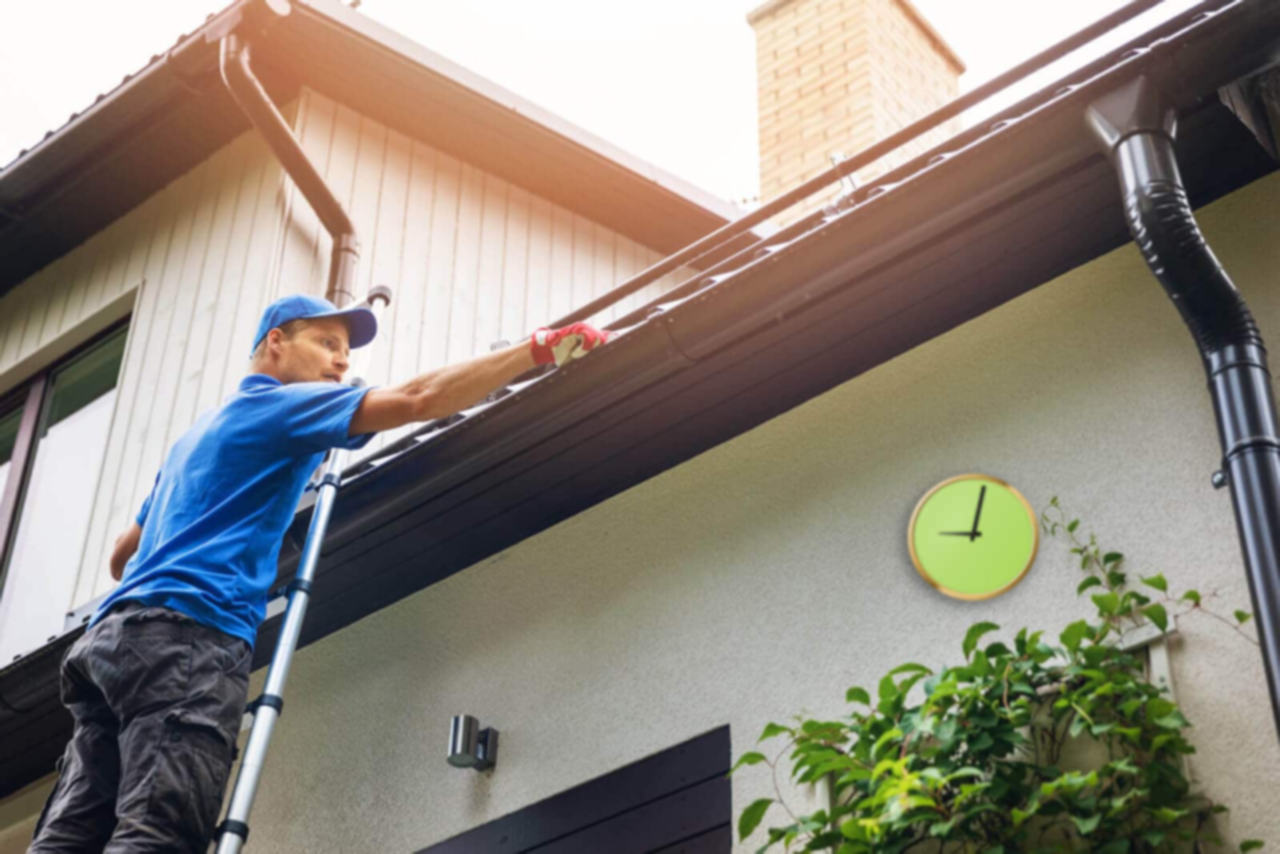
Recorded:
{"hour": 9, "minute": 2}
